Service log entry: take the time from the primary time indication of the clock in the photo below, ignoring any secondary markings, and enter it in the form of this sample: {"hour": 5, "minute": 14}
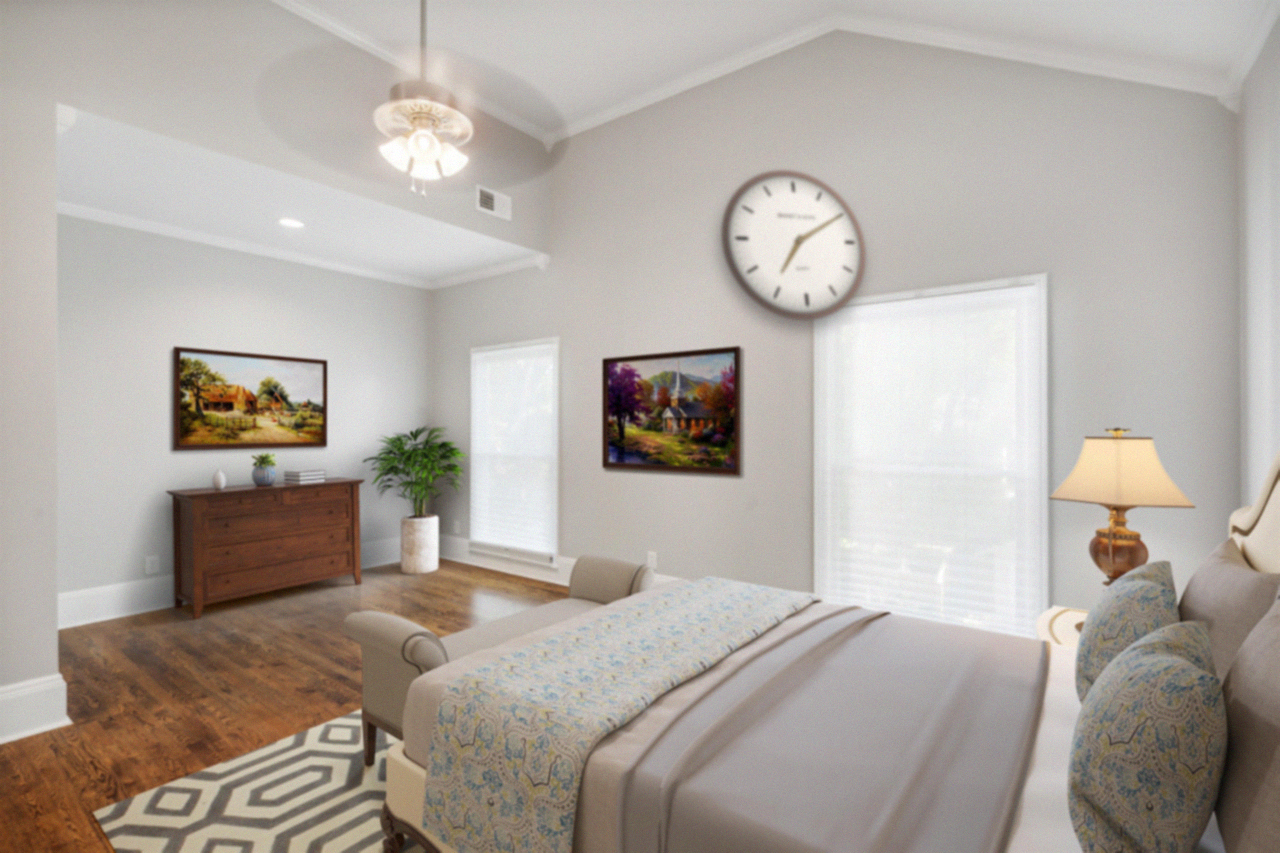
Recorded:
{"hour": 7, "minute": 10}
